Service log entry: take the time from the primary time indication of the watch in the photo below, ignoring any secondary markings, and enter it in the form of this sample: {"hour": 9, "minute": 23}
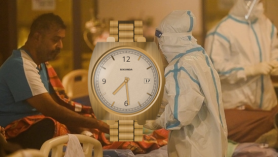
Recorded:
{"hour": 7, "minute": 29}
